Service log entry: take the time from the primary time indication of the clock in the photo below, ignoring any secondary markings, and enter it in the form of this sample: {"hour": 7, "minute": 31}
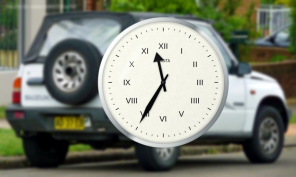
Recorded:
{"hour": 11, "minute": 35}
